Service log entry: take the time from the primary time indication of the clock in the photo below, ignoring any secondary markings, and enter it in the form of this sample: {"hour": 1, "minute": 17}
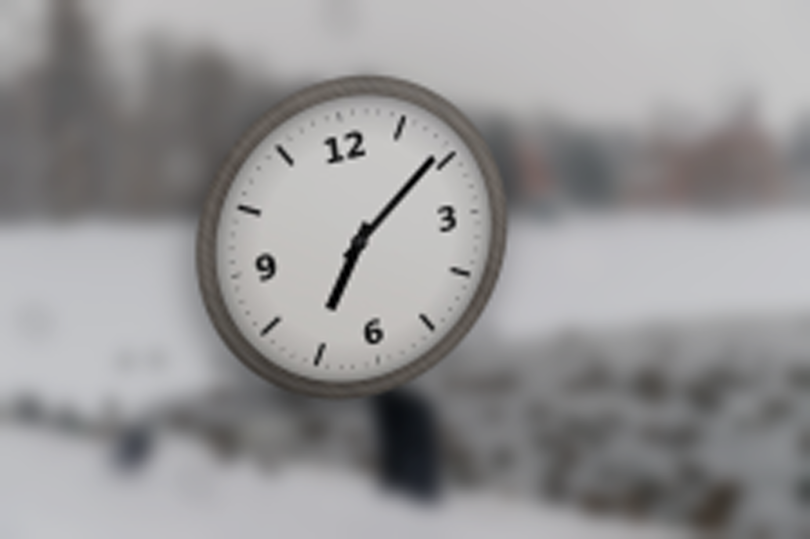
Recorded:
{"hour": 7, "minute": 9}
